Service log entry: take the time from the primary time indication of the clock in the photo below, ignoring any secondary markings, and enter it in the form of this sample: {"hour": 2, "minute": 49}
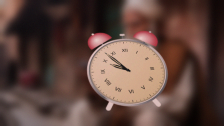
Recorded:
{"hour": 9, "minute": 53}
